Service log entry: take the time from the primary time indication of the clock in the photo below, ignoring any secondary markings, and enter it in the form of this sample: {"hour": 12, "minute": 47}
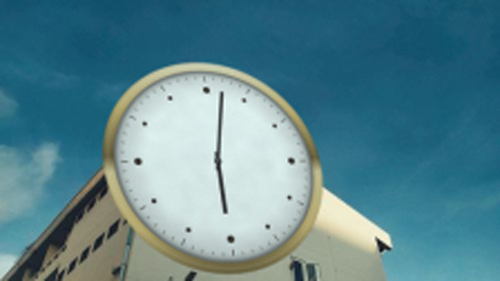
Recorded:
{"hour": 6, "minute": 2}
